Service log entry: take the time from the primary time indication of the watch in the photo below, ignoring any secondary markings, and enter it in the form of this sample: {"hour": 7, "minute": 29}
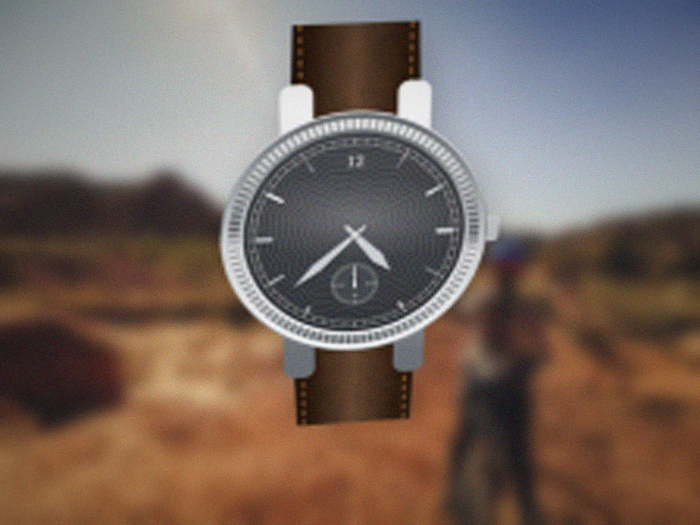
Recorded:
{"hour": 4, "minute": 38}
